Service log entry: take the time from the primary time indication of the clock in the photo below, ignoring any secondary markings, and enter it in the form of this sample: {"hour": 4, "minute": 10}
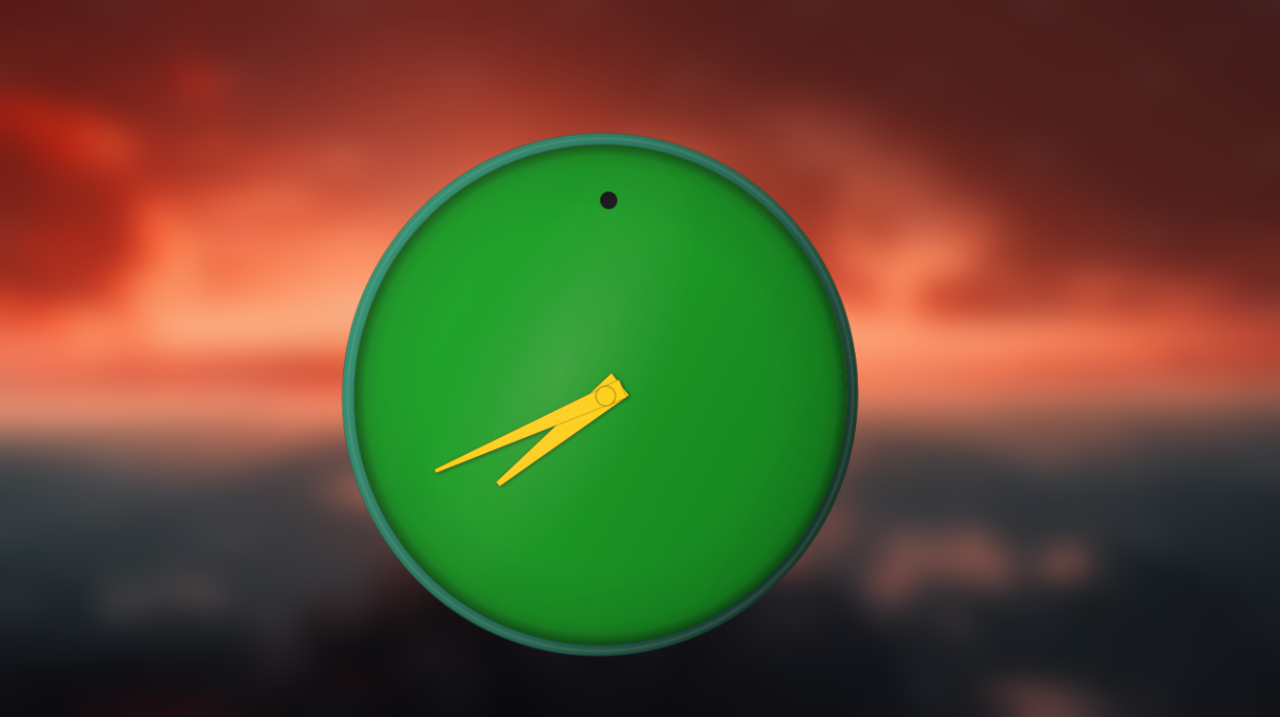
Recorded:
{"hour": 7, "minute": 41}
